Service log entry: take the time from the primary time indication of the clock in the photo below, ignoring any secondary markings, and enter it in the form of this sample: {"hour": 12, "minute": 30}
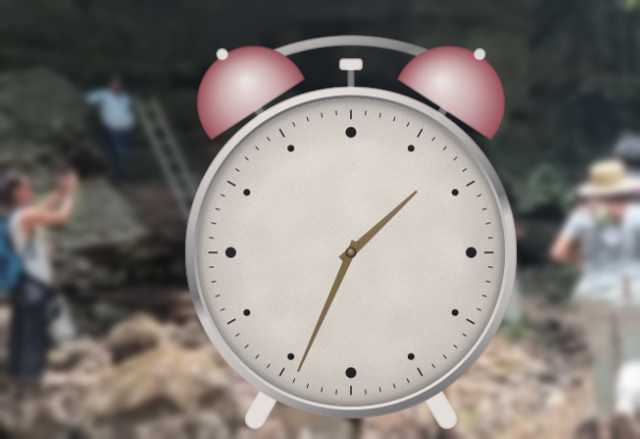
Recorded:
{"hour": 1, "minute": 34}
